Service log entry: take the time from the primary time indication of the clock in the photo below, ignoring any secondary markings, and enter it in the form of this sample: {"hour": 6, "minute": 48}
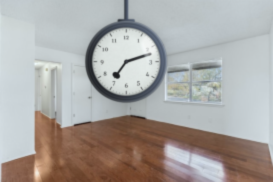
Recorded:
{"hour": 7, "minute": 12}
